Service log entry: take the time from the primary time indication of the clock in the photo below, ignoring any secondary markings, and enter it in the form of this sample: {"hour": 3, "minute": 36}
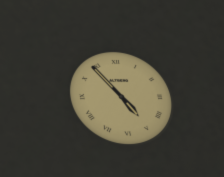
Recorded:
{"hour": 4, "minute": 54}
